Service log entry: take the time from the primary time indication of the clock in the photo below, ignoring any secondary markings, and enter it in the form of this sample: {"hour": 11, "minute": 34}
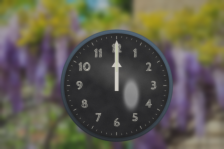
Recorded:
{"hour": 12, "minute": 0}
